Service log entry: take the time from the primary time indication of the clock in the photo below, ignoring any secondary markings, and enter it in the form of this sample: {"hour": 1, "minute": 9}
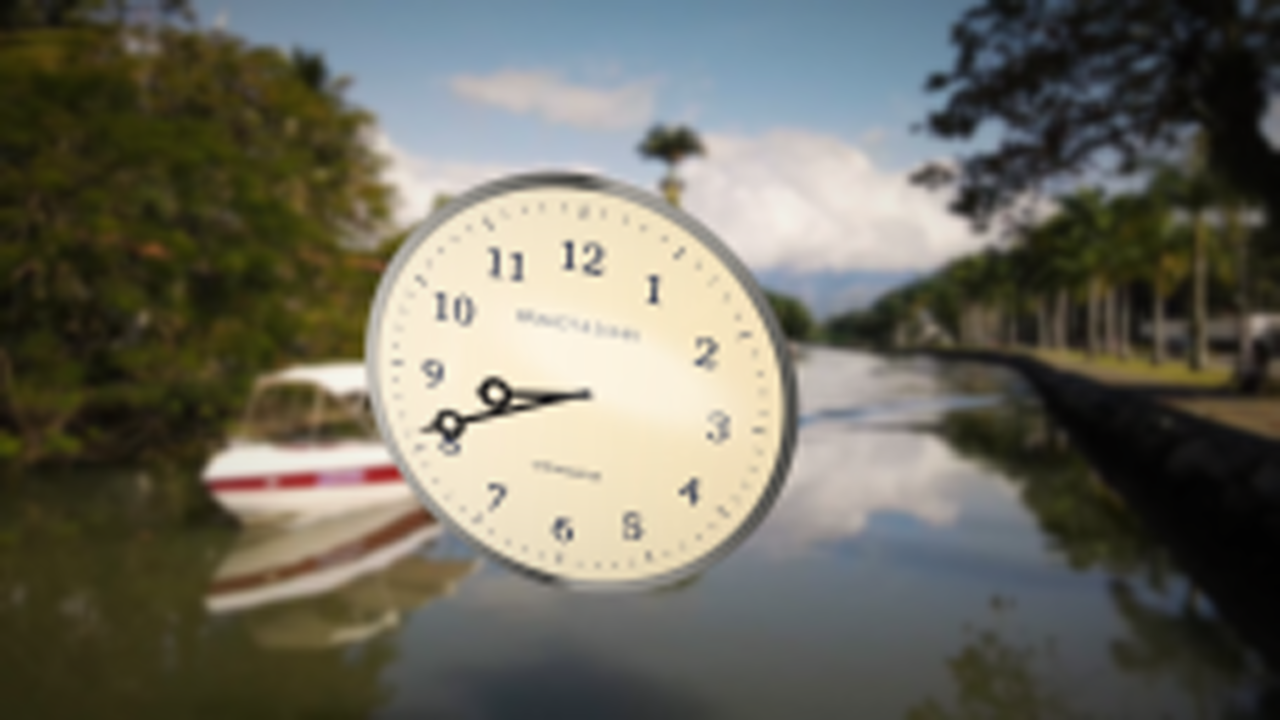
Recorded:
{"hour": 8, "minute": 41}
